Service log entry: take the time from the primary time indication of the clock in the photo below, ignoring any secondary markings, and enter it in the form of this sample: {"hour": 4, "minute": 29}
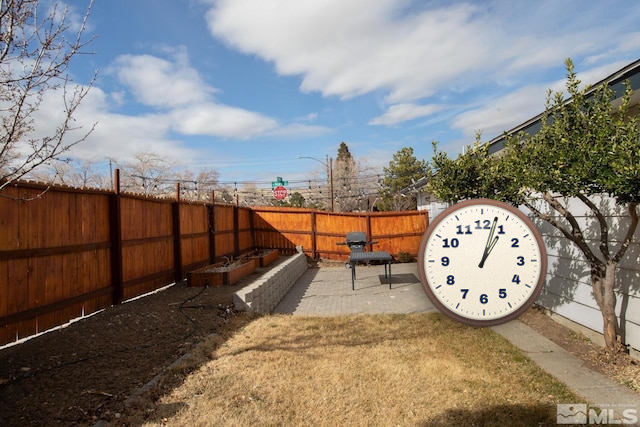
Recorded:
{"hour": 1, "minute": 3}
